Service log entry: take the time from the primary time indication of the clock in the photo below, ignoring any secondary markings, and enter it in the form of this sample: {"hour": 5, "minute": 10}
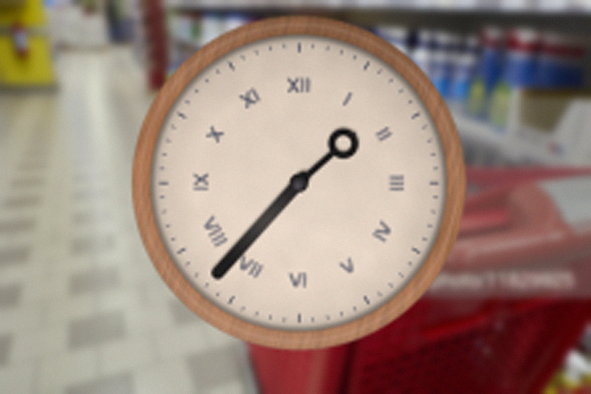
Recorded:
{"hour": 1, "minute": 37}
